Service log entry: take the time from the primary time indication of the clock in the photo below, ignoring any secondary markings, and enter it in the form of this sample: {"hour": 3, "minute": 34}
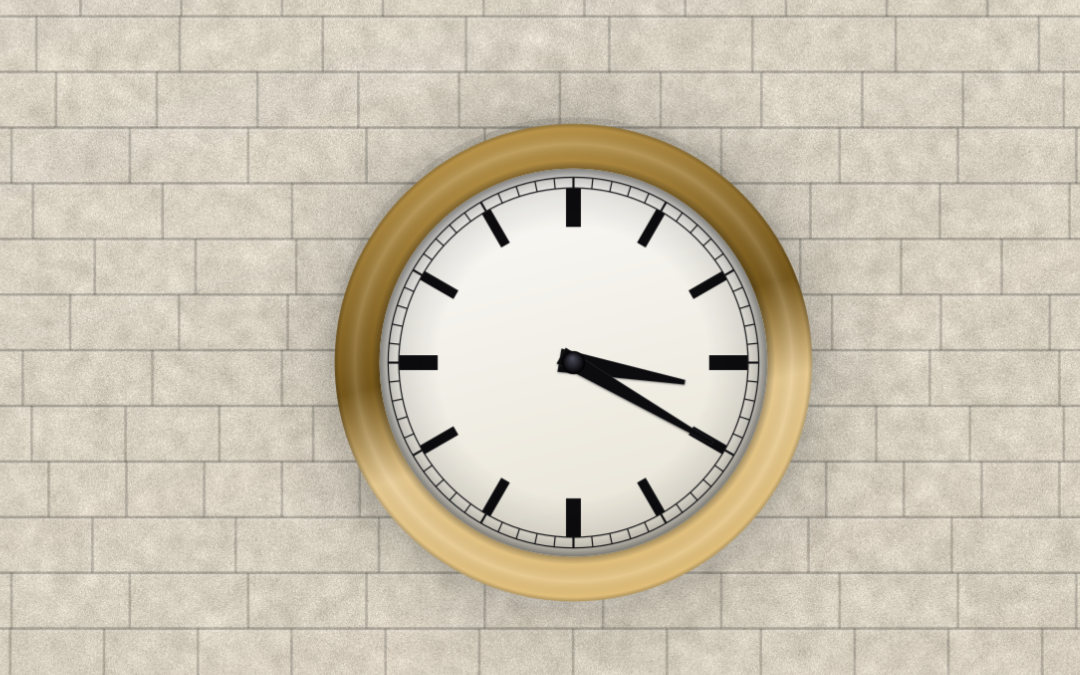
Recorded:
{"hour": 3, "minute": 20}
